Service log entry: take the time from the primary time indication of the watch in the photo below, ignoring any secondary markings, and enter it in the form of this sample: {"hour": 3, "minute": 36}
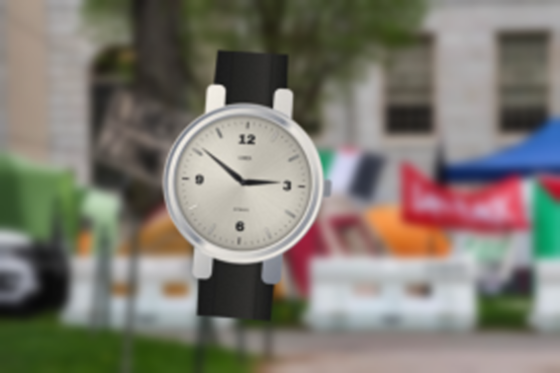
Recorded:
{"hour": 2, "minute": 51}
